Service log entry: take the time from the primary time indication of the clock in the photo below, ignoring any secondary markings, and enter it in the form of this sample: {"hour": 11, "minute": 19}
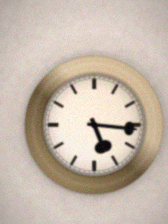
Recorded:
{"hour": 5, "minute": 16}
